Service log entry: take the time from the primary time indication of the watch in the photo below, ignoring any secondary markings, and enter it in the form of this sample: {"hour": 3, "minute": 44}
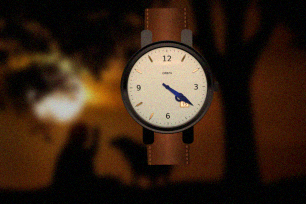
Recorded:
{"hour": 4, "minute": 21}
